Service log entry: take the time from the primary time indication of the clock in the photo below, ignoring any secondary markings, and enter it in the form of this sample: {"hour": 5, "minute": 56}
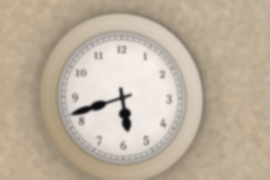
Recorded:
{"hour": 5, "minute": 42}
